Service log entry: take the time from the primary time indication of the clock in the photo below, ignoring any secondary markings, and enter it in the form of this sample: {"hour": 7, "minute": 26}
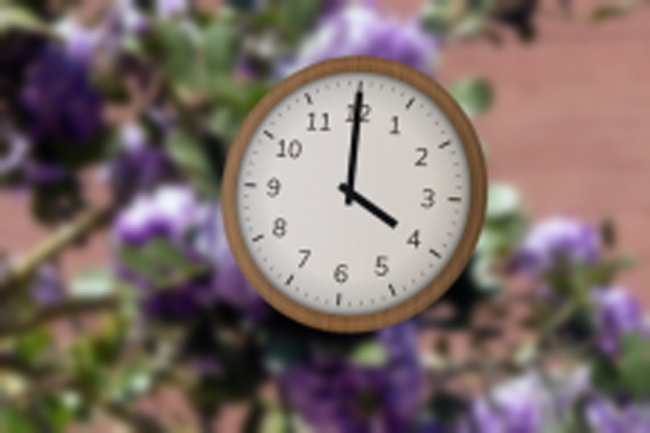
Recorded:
{"hour": 4, "minute": 0}
